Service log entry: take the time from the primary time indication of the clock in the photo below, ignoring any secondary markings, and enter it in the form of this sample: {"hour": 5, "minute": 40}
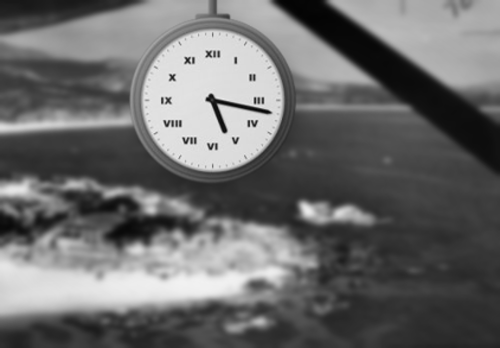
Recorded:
{"hour": 5, "minute": 17}
